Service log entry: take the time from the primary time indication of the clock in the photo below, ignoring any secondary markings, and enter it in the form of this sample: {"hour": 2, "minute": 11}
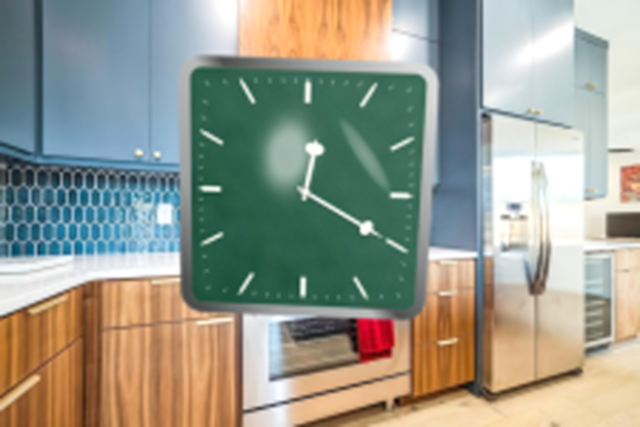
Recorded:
{"hour": 12, "minute": 20}
